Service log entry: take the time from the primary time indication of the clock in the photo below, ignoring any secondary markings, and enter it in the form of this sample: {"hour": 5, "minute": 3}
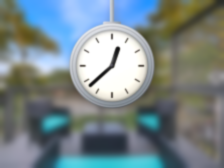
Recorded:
{"hour": 12, "minute": 38}
